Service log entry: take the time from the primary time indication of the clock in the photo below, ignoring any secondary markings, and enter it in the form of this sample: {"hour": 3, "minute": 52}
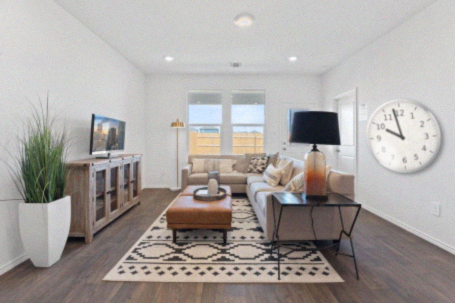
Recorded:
{"hour": 9, "minute": 58}
